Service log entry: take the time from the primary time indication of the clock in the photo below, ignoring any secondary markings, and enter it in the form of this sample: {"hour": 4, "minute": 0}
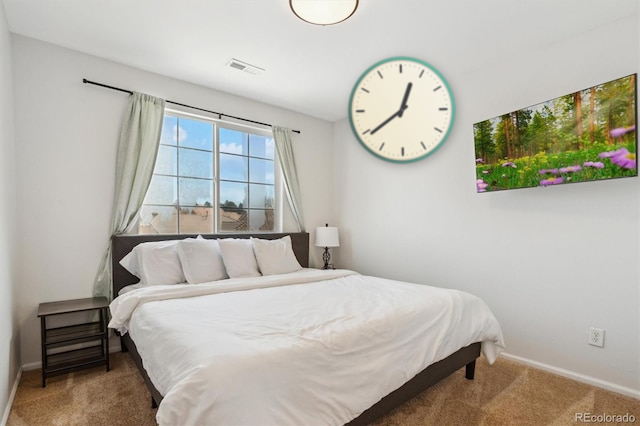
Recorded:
{"hour": 12, "minute": 39}
